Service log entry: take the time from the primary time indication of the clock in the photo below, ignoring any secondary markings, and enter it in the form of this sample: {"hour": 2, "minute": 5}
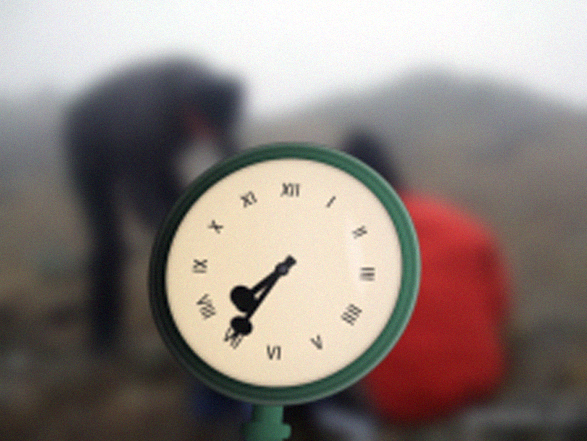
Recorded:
{"hour": 7, "minute": 35}
